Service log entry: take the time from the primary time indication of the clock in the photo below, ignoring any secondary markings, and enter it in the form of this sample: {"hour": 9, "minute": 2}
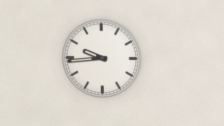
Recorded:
{"hour": 9, "minute": 44}
